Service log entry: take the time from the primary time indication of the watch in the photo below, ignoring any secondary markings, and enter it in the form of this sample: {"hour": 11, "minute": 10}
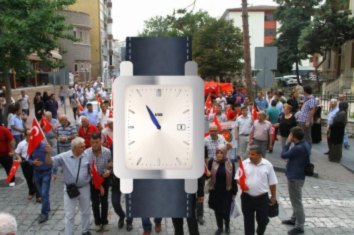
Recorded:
{"hour": 10, "minute": 55}
